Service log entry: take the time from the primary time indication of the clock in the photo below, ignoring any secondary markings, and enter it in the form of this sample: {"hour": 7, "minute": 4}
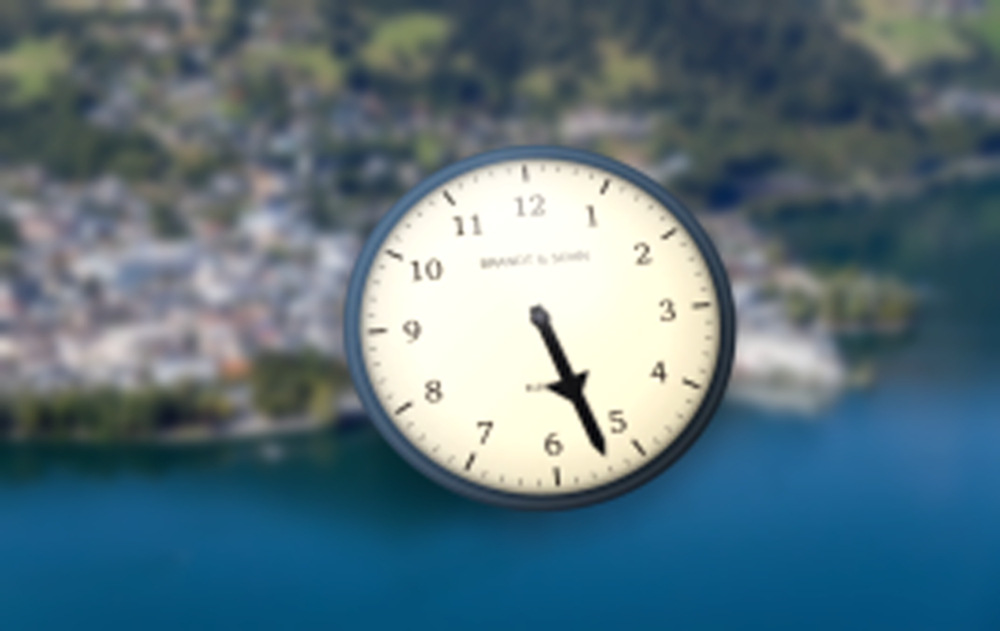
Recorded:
{"hour": 5, "minute": 27}
